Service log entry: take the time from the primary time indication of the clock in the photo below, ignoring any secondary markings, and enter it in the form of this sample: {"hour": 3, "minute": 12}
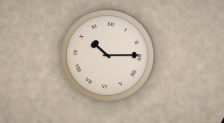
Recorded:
{"hour": 10, "minute": 14}
